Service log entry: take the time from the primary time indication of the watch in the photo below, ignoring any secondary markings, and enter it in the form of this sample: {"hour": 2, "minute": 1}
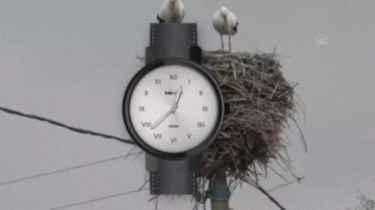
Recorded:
{"hour": 12, "minute": 38}
